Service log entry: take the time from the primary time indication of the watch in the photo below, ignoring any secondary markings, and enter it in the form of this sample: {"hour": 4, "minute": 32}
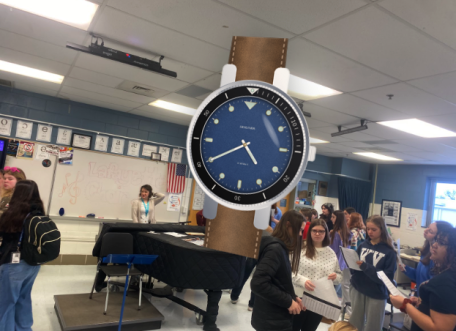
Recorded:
{"hour": 4, "minute": 40}
